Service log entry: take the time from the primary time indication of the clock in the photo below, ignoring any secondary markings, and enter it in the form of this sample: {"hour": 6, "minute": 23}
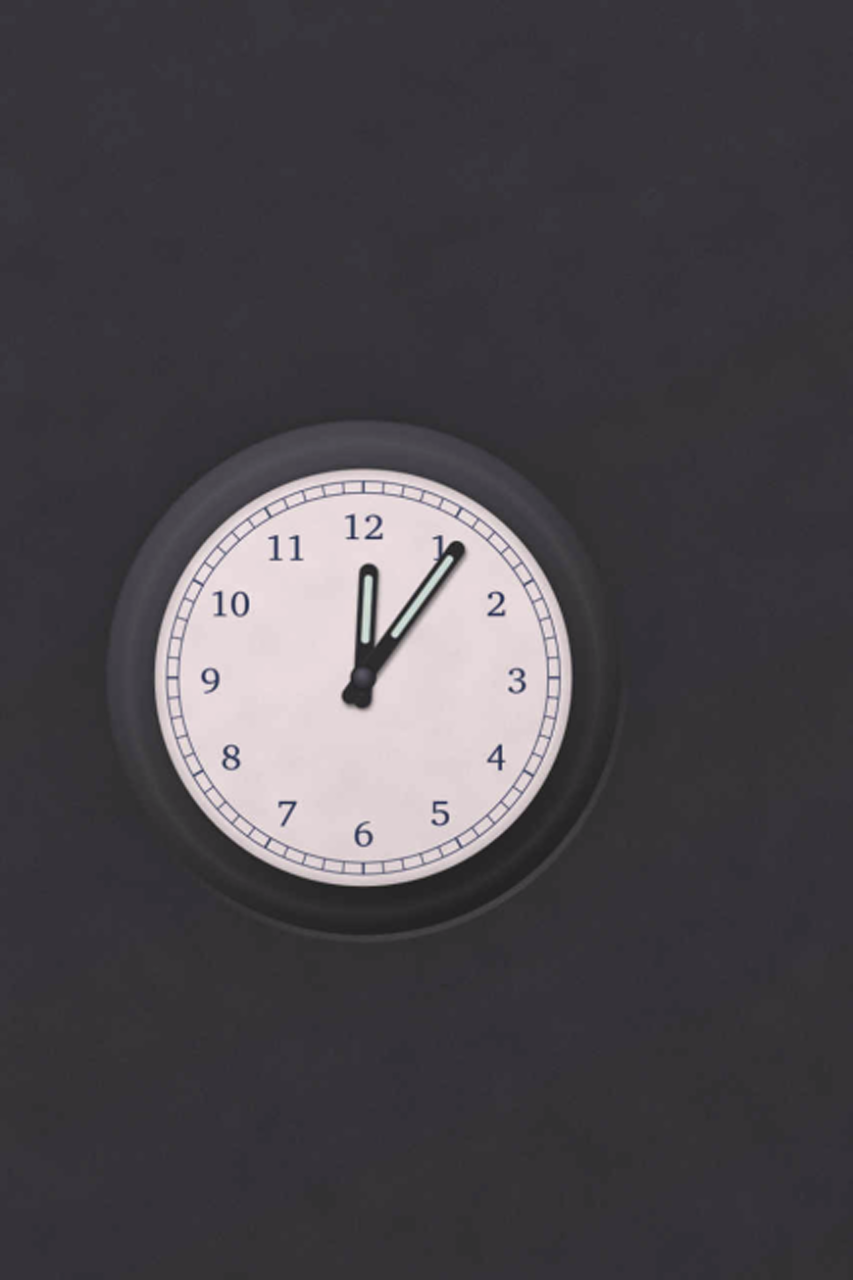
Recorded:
{"hour": 12, "minute": 6}
